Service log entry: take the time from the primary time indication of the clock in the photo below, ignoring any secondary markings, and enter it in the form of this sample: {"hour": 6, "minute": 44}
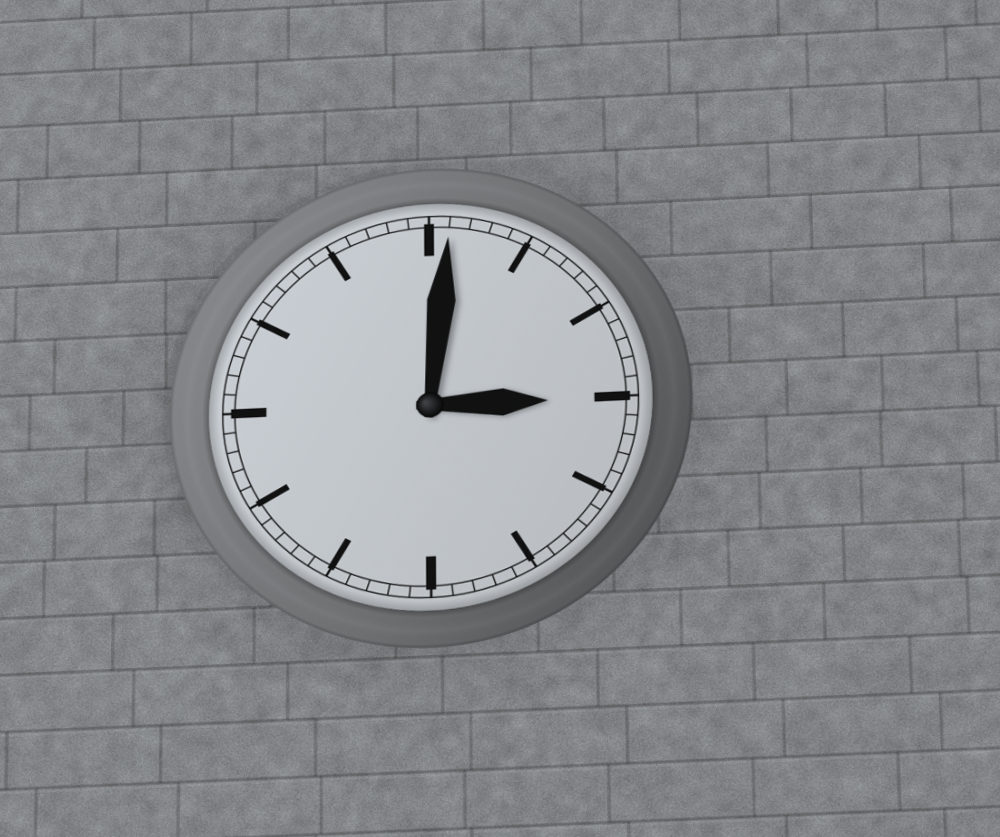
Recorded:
{"hour": 3, "minute": 1}
